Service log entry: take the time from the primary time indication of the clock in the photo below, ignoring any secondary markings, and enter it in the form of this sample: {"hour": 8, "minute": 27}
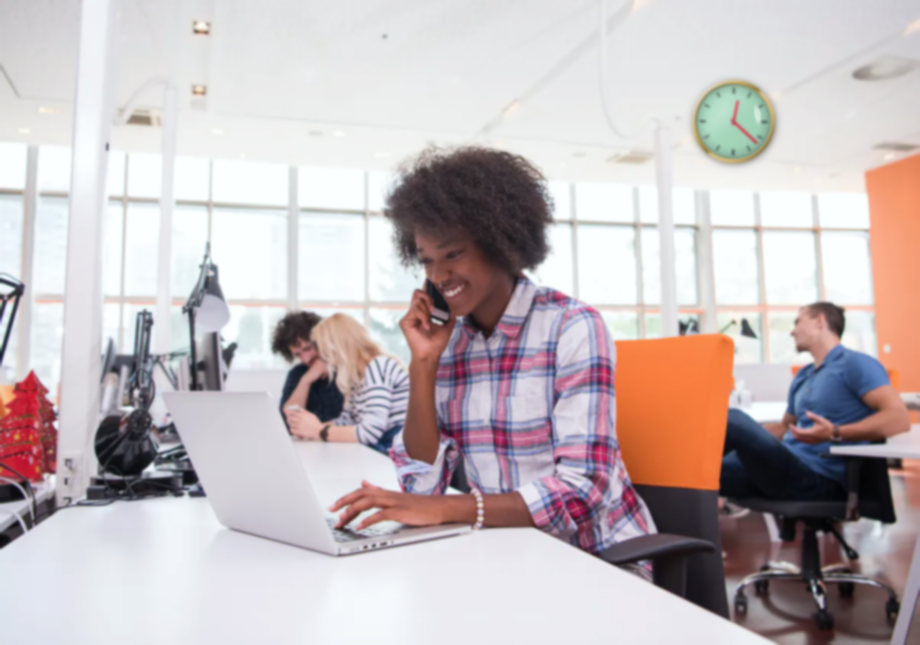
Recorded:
{"hour": 12, "minute": 22}
